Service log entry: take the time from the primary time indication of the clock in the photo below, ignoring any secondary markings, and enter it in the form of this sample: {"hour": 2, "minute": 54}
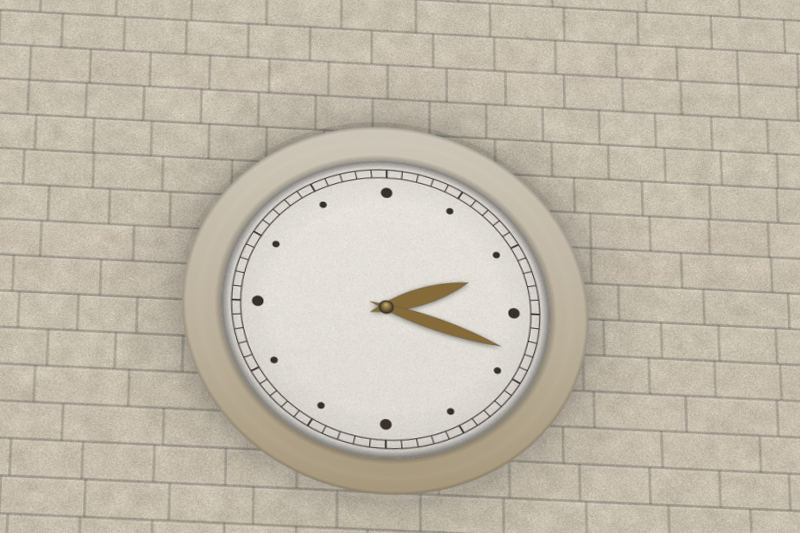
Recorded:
{"hour": 2, "minute": 18}
